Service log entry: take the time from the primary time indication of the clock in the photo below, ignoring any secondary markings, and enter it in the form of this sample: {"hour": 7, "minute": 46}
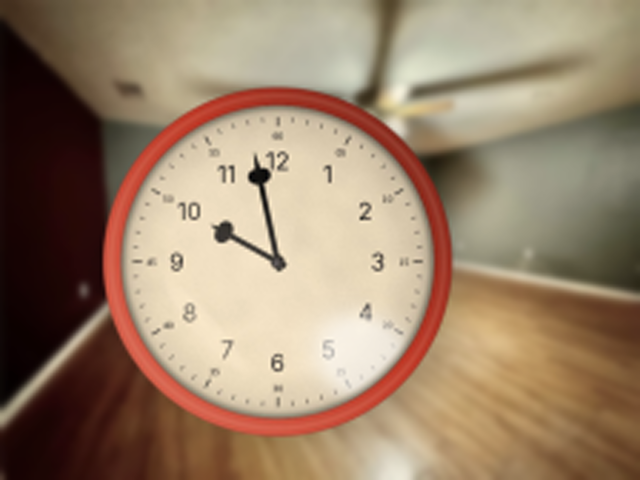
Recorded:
{"hour": 9, "minute": 58}
